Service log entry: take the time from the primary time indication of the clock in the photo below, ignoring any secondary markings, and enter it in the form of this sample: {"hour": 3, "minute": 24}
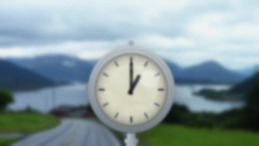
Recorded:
{"hour": 1, "minute": 0}
